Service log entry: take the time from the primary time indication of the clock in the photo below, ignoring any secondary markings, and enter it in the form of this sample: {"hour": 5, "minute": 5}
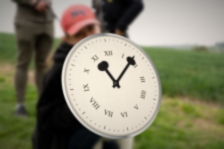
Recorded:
{"hour": 11, "minute": 8}
